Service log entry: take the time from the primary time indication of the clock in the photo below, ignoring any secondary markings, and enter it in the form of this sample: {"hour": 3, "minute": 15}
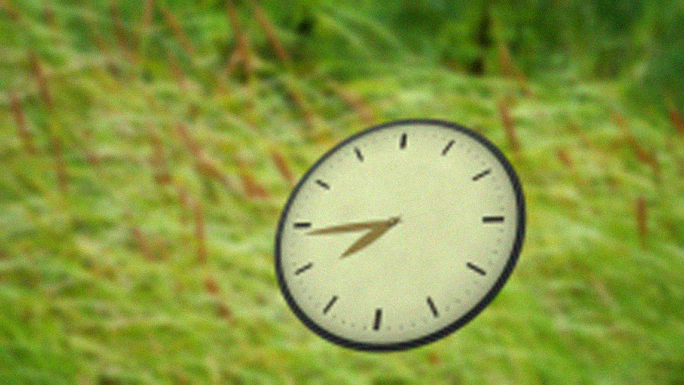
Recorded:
{"hour": 7, "minute": 44}
